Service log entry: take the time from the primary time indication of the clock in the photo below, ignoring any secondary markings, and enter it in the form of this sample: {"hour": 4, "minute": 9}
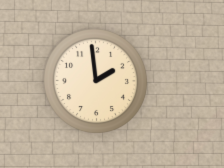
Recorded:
{"hour": 1, "minute": 59}
